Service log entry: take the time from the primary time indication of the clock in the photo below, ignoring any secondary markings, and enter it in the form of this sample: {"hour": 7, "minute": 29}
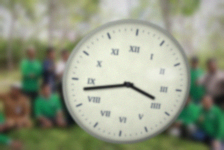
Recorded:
{"hour": 3, "minute": 43}
